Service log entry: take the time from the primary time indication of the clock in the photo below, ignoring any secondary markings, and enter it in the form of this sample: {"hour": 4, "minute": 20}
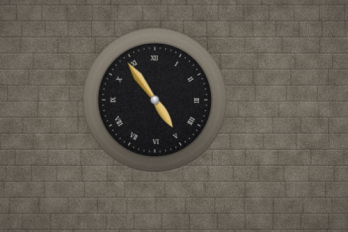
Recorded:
{"hour": 4, "minute": 54}
